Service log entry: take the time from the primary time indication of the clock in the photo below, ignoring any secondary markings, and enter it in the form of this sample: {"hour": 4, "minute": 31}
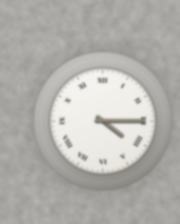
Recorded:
{"hour": 4, "minute": 15}
